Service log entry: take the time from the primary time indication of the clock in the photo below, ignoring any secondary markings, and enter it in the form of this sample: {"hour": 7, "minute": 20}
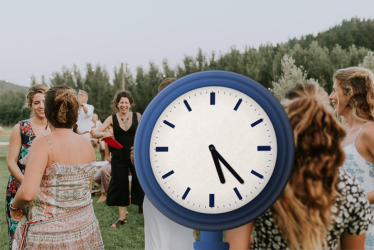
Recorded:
{"hour": 5, "minute": 23}
